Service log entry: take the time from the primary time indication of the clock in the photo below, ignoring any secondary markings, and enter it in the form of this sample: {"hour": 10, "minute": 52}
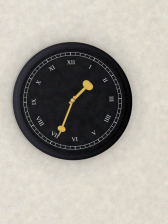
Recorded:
{"hour": 1, "minute": 34}
